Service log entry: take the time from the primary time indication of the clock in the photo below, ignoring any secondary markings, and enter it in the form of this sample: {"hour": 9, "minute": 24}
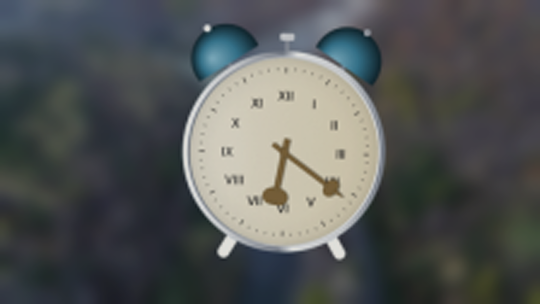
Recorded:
{"hour": 6, "minute": 21}
